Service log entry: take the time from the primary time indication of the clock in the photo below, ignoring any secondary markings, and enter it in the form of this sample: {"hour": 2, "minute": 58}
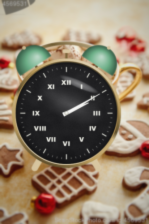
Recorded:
{"hour": 2, "minute": 10}
